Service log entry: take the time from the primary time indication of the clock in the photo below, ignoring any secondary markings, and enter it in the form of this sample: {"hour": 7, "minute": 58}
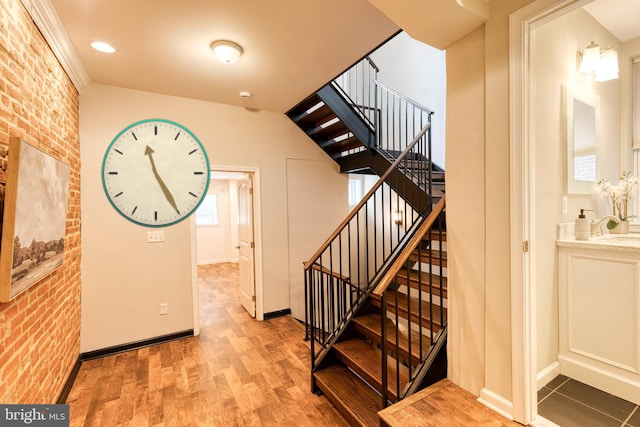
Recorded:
{"hour": 11, "minute": 25}
